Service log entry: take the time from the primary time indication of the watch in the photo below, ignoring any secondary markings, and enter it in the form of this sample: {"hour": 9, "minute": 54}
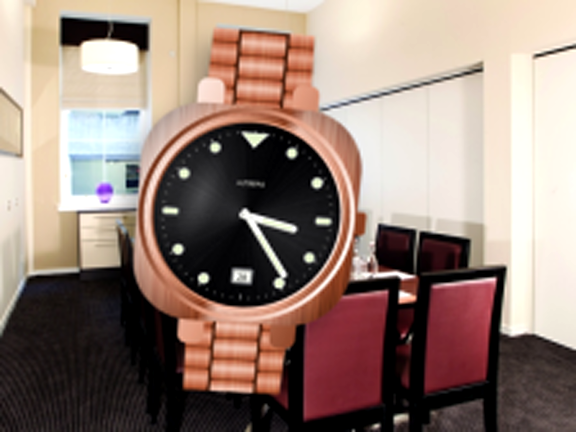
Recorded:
{"hour": 3, "minute": 24}
